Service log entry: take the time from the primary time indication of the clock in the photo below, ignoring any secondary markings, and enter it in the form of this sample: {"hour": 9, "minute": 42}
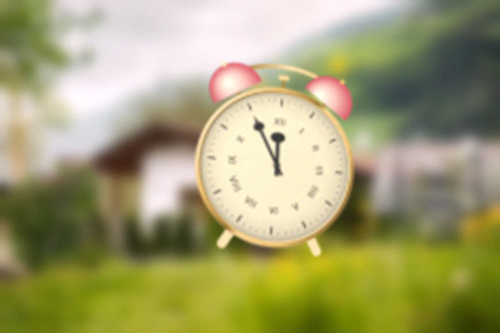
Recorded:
{"hour": 11, "minute": 55}
